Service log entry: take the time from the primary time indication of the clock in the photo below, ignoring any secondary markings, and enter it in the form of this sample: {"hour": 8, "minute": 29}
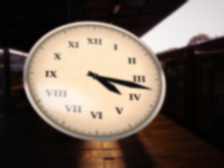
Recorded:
{"hour": 4, "minute": 17}
